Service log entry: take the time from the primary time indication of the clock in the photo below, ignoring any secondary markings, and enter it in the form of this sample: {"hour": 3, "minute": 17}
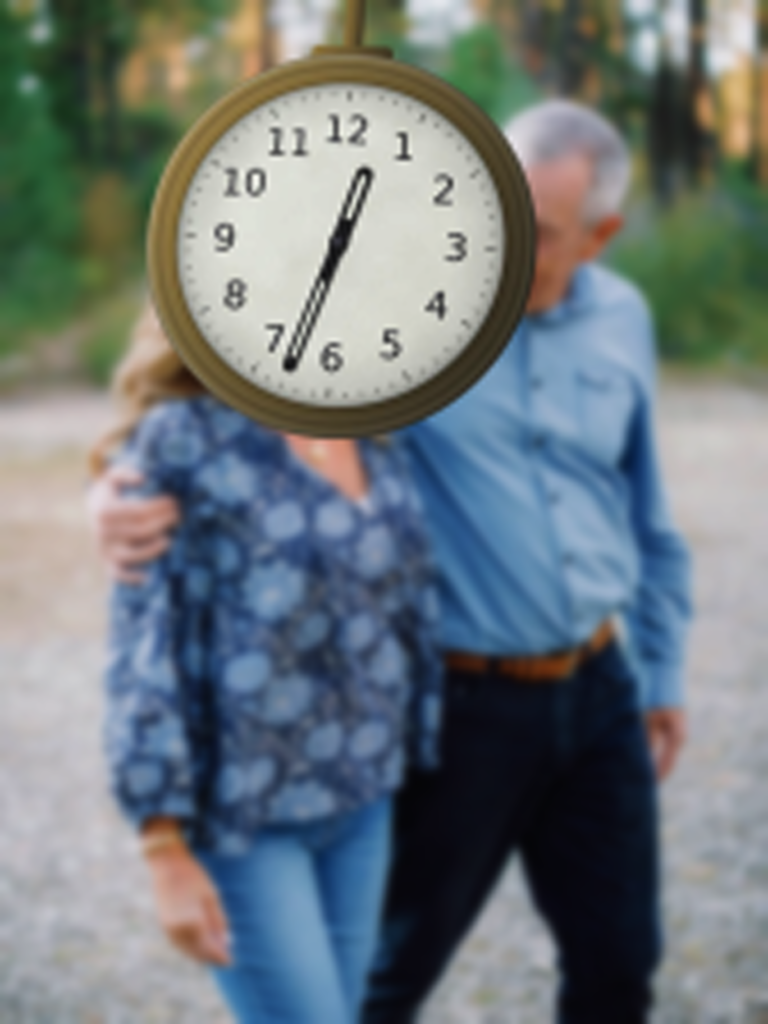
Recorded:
{"hour": 12, "minute": 33}
